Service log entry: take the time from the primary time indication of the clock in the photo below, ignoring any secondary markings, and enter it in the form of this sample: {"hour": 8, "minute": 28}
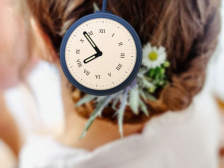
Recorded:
{"hour": 7, "minute": 53}
